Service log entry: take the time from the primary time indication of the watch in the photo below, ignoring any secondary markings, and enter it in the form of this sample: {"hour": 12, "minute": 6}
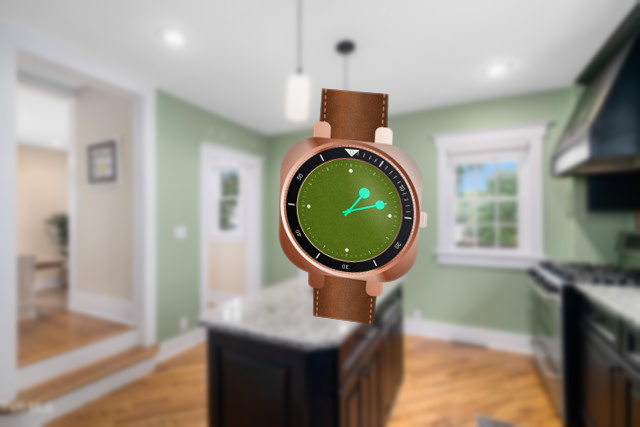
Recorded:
{"hour": 1, "minute": 12}
